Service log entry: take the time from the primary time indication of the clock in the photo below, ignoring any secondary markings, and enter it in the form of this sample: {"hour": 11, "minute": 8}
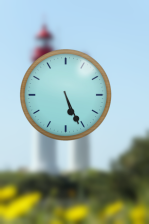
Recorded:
{"hour": 5, "minute": 26}
